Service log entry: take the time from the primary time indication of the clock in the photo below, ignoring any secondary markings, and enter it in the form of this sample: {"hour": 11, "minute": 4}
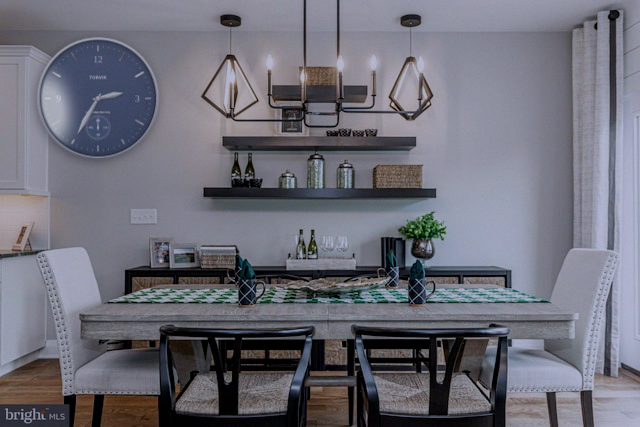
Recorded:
{"hour": 2, "minute": 35}
